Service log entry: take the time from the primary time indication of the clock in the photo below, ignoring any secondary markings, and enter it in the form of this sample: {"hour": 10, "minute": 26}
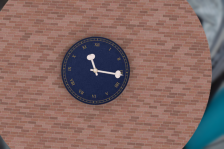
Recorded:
{"hour": 11, "minute": 16}
